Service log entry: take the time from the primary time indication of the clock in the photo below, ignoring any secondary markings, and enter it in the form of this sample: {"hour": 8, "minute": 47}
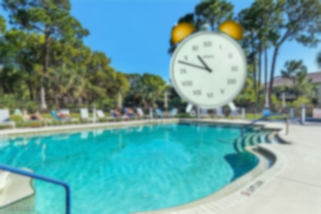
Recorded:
{"hour": 10, "minute": 48}
